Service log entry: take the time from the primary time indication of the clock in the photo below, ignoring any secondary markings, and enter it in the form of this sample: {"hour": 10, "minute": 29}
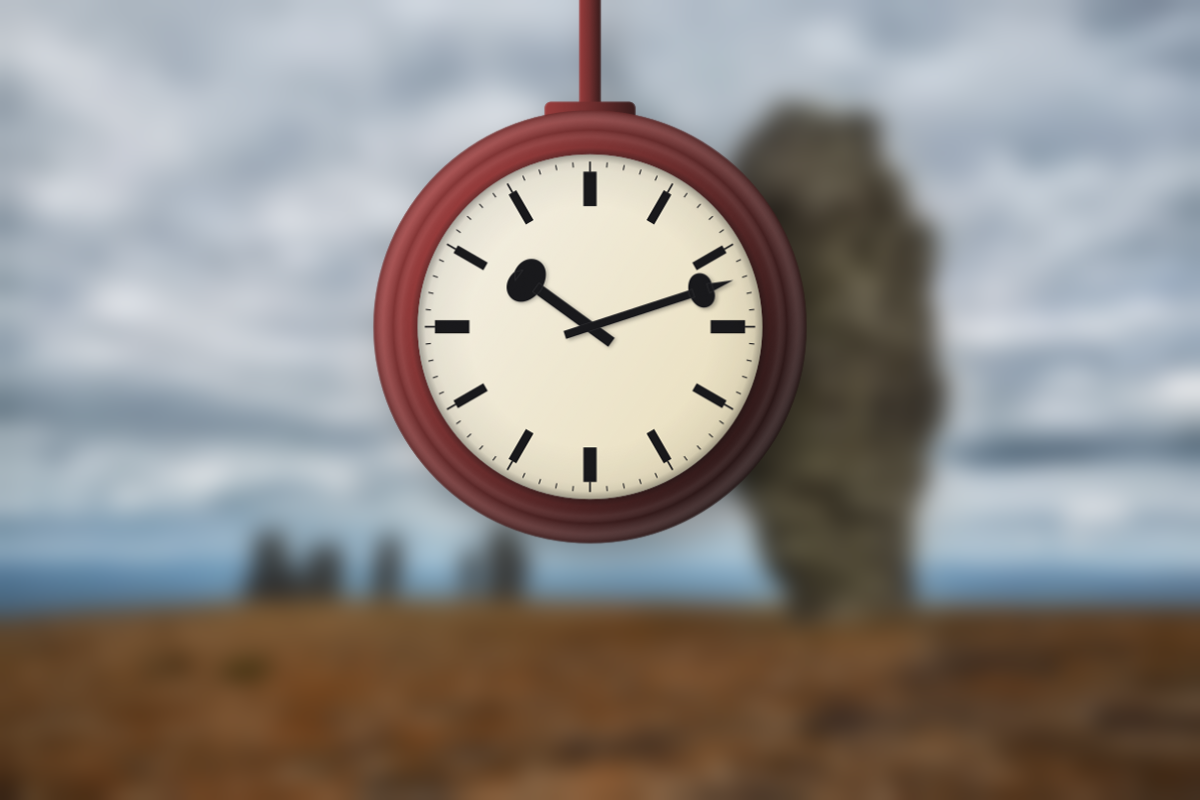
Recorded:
{"hour": 10, "minute": 12}
